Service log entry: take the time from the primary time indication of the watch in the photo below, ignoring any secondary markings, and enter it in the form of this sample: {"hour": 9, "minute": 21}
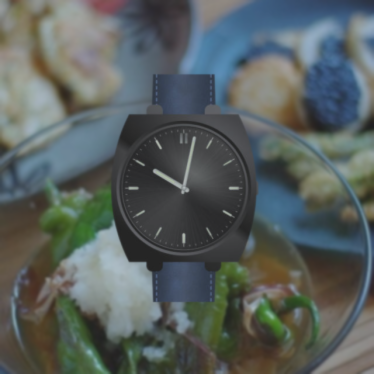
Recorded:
{"hour": 10, "minute": 2}
